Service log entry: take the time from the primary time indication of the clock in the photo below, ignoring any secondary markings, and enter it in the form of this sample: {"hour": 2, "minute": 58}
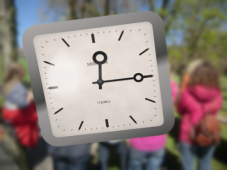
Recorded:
{"hour": 12, "minute": 15}
